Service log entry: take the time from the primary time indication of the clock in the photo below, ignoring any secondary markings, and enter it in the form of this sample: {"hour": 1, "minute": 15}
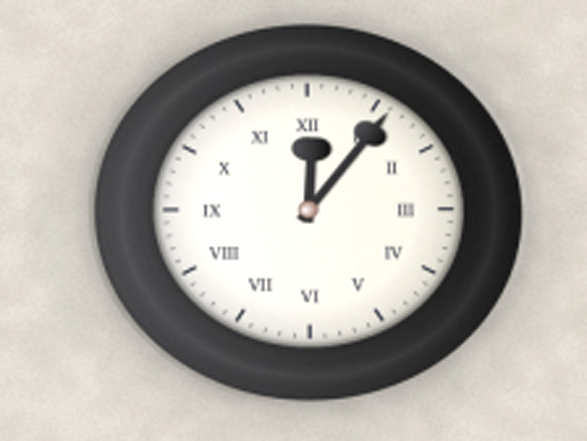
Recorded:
{"hour": 12, "minute": 6}
